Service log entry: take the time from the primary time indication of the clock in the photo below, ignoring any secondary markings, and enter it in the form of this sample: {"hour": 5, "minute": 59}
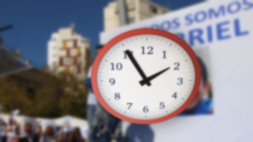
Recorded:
{"hour": 1, "minute": 55}
